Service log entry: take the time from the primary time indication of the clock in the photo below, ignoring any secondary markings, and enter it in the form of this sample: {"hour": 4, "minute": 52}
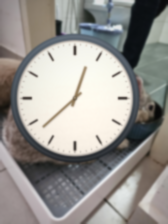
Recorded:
{"hour": 12, "minute": 38}
